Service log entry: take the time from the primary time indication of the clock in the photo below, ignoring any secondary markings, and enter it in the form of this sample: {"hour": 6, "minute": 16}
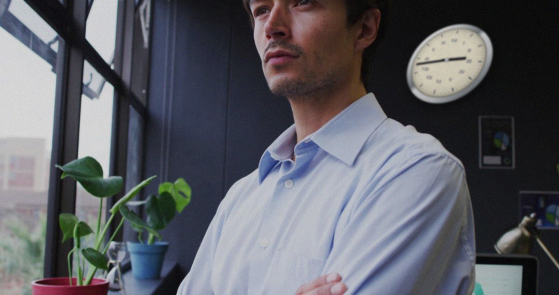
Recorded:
{"hour": 2, "minute": 43}
